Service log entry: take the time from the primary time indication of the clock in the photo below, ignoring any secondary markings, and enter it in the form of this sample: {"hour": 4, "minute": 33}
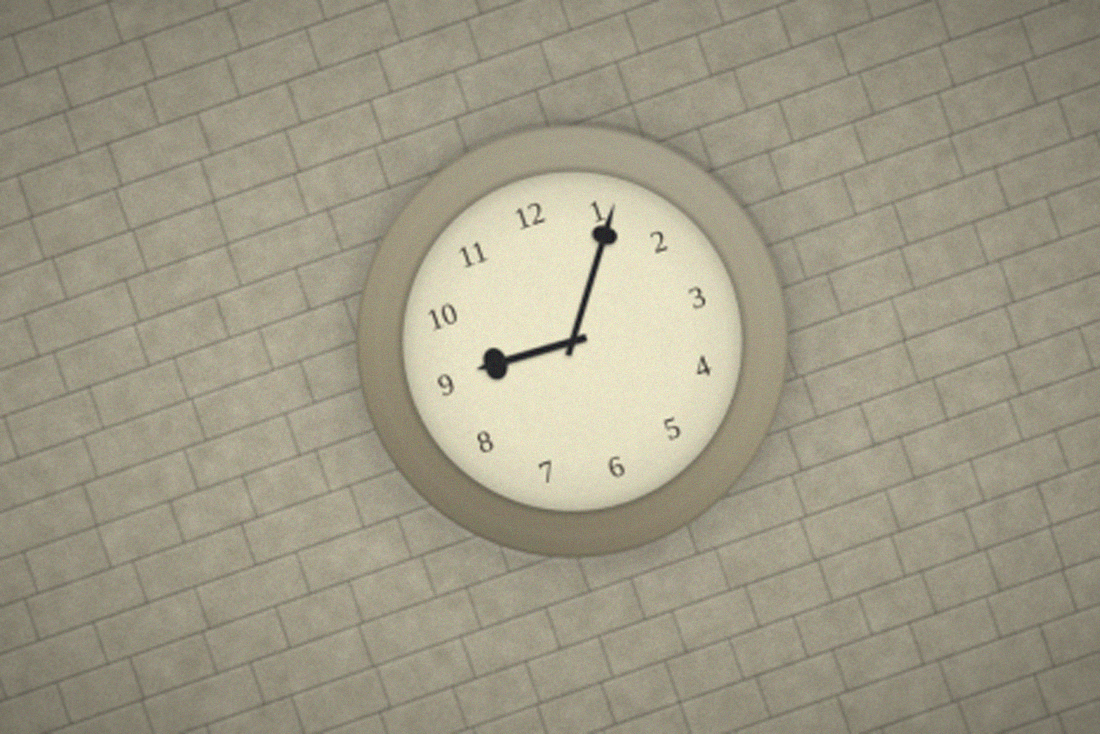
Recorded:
{"hour": 9, "minute": 6}
